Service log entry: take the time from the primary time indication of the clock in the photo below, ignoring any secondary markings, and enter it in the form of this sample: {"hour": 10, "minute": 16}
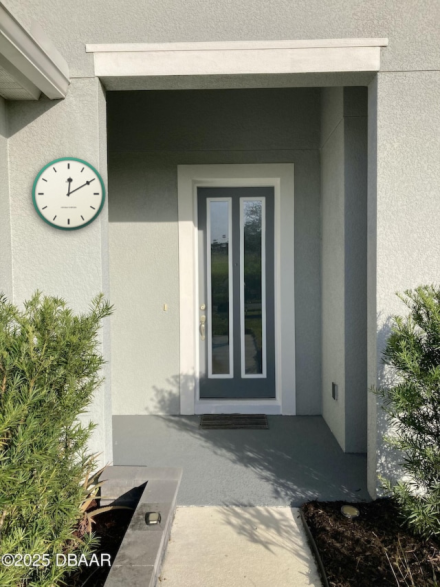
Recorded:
{"hour": 12, "minute": 10}
